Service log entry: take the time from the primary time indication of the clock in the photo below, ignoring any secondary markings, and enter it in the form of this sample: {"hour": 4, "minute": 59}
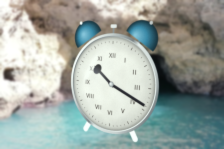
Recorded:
{"hour": 10, "minute": 19}
